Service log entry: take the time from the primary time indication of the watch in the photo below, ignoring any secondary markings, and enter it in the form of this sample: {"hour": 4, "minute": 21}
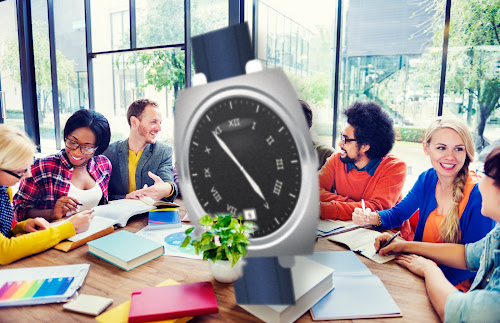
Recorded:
{"hour": 4, "minute": 54}
